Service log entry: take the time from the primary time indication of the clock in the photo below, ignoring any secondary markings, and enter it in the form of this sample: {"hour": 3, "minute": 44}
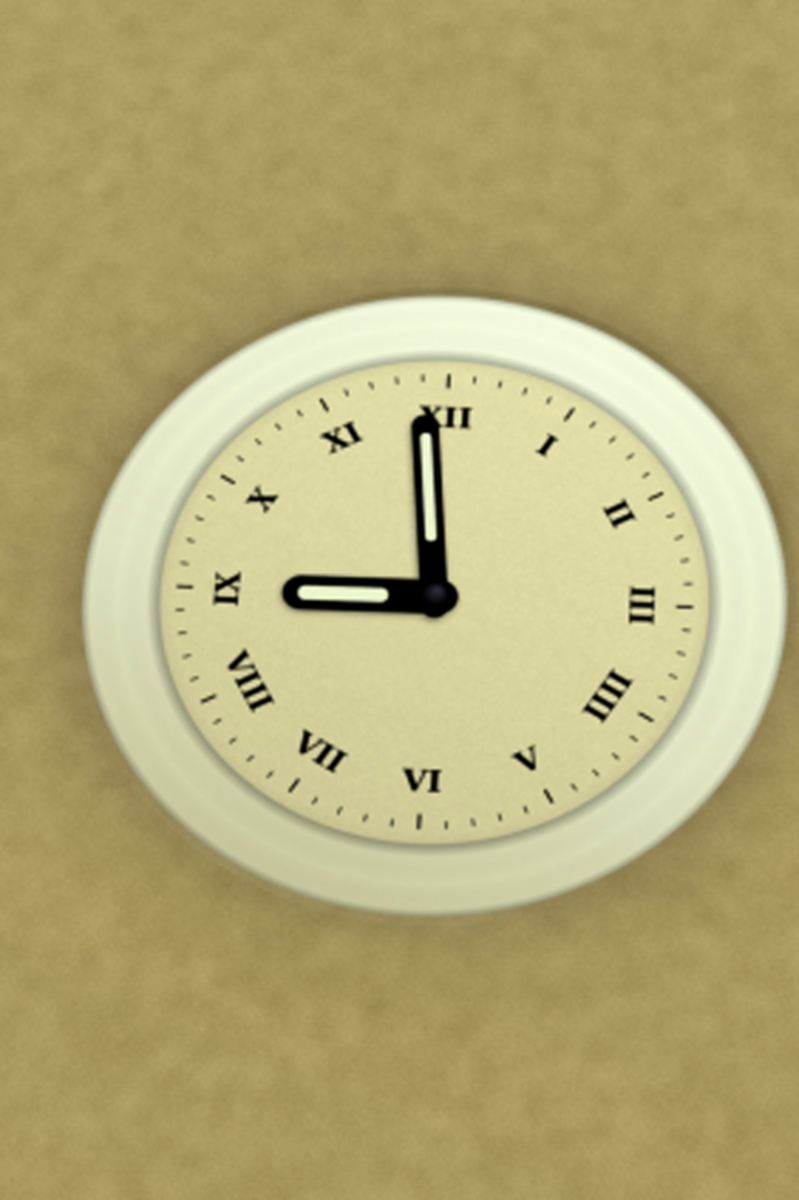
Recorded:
{"hour": 8, "minute": 59}
